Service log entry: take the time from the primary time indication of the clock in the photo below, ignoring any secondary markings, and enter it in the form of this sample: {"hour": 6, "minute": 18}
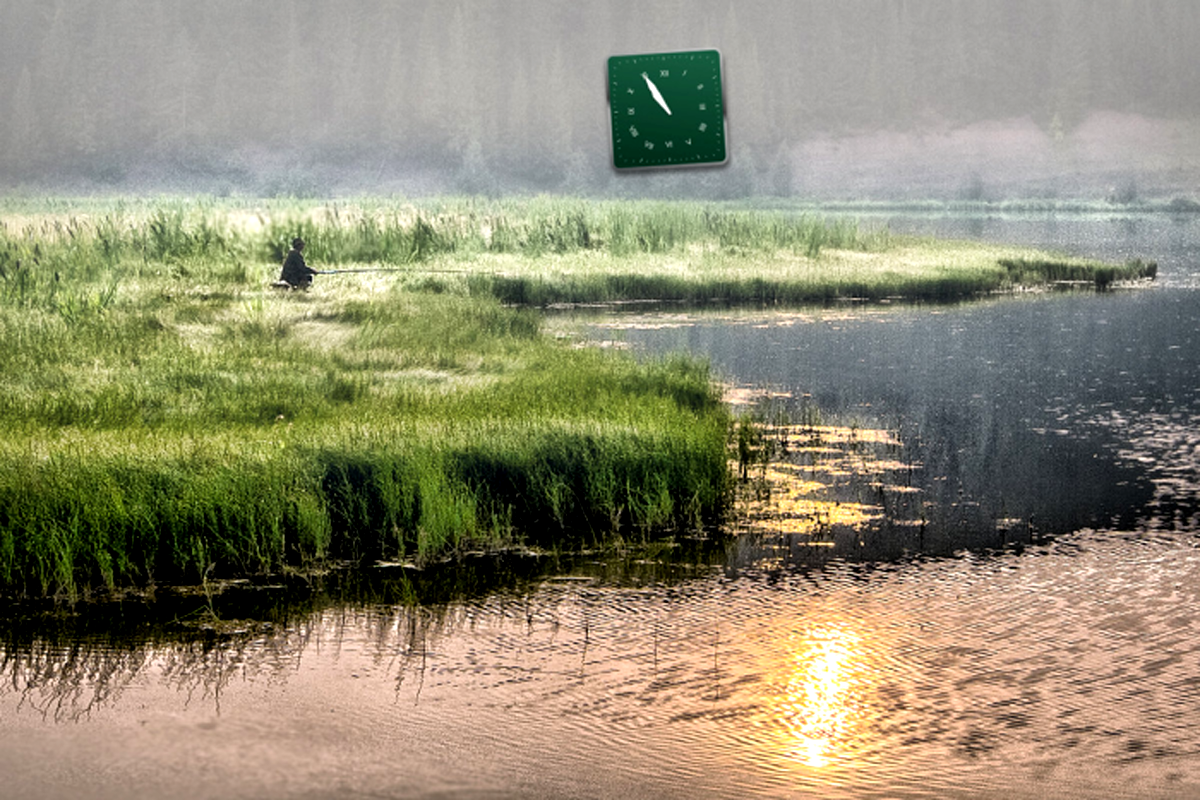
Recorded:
{"hour": 10, "minute": 55}
